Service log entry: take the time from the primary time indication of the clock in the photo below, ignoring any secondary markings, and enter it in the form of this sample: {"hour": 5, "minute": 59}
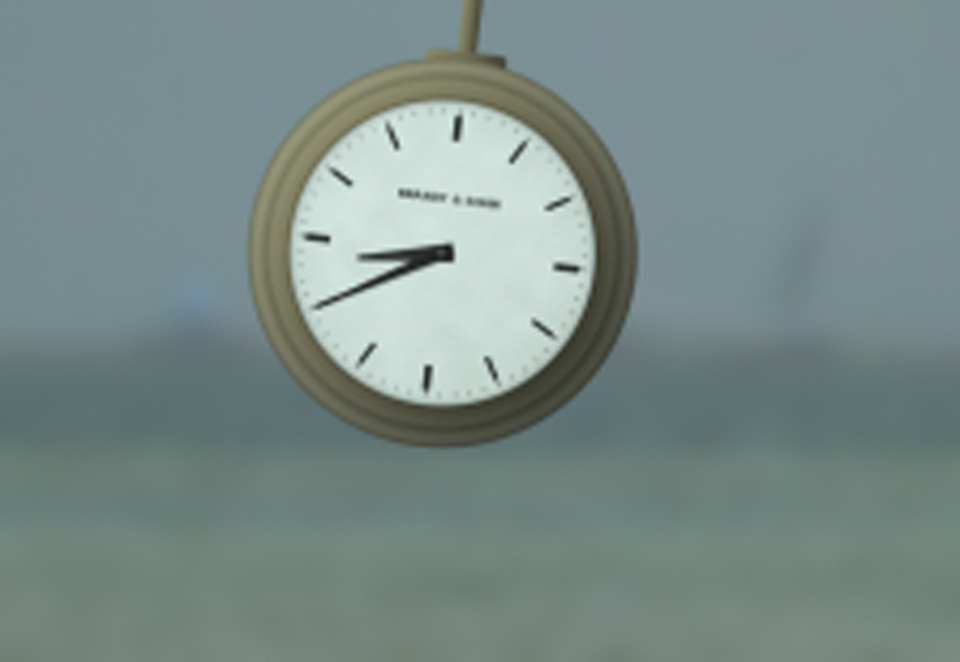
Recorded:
{"hour": 8, "minute": 40}
